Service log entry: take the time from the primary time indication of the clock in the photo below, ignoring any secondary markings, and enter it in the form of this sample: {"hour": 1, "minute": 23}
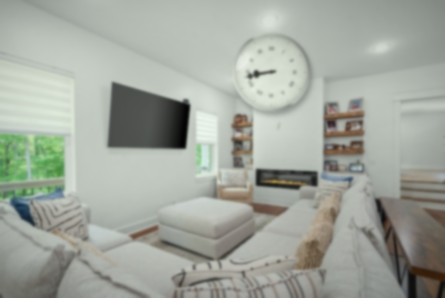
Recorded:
{"hour": 8, "minute": 43}
